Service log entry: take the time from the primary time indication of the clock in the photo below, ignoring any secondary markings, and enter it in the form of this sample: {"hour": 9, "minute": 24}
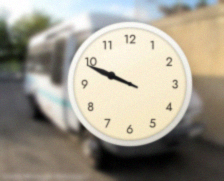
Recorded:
{"hour": 9, "minute": 49}
